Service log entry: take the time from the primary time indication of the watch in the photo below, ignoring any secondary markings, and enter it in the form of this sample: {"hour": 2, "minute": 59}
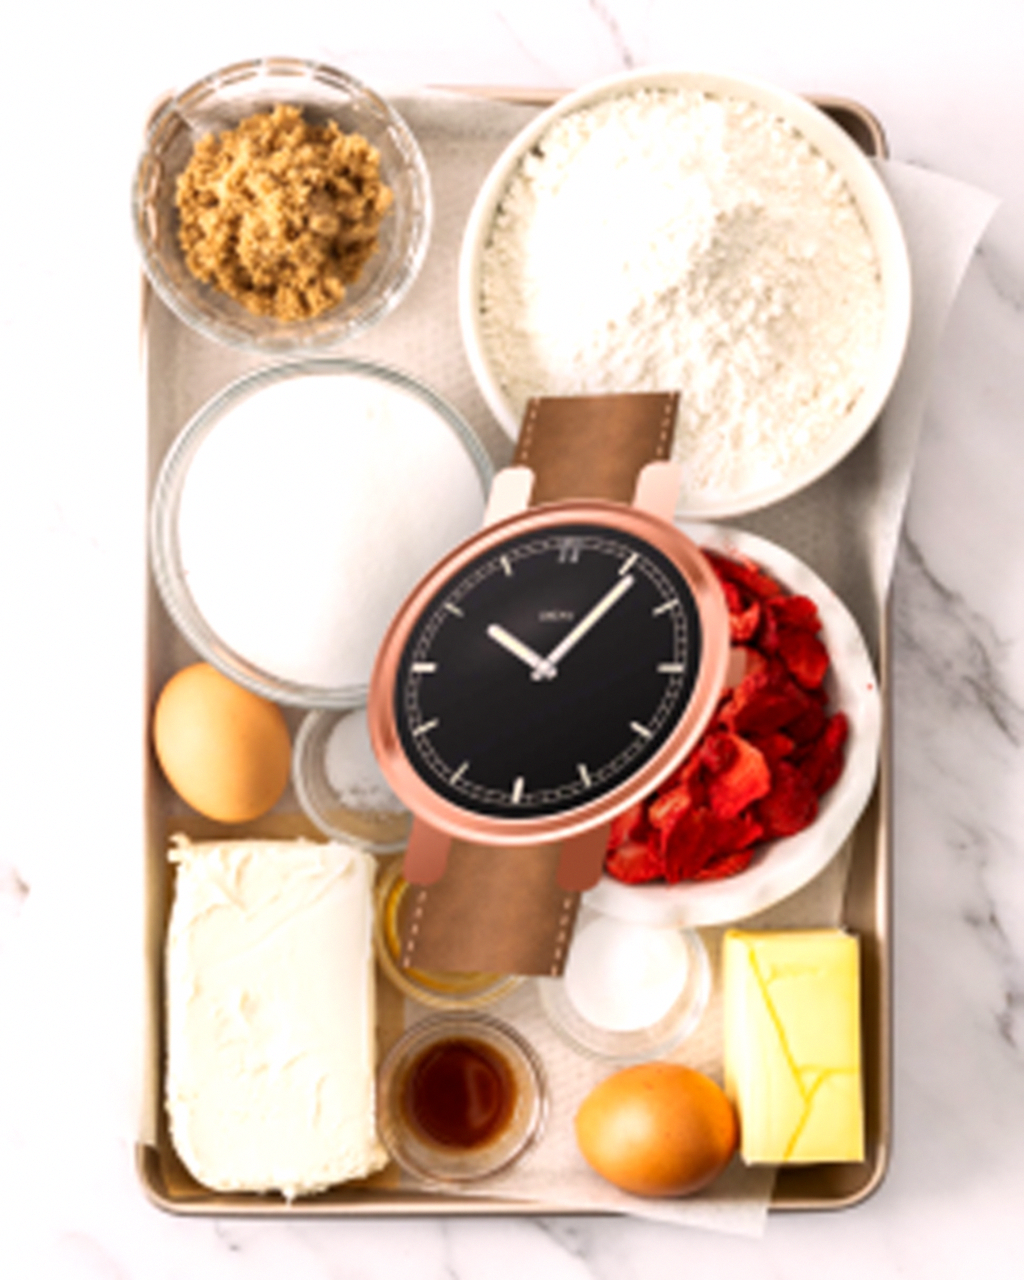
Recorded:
{"hour": 10, "minute": 6}
